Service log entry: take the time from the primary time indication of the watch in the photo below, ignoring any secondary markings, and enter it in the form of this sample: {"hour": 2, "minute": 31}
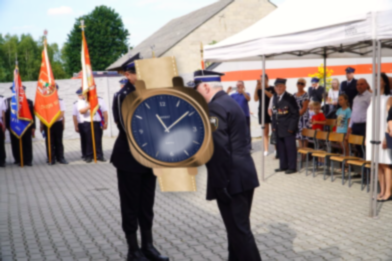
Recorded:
{"hour": 11, "minute": 9}
